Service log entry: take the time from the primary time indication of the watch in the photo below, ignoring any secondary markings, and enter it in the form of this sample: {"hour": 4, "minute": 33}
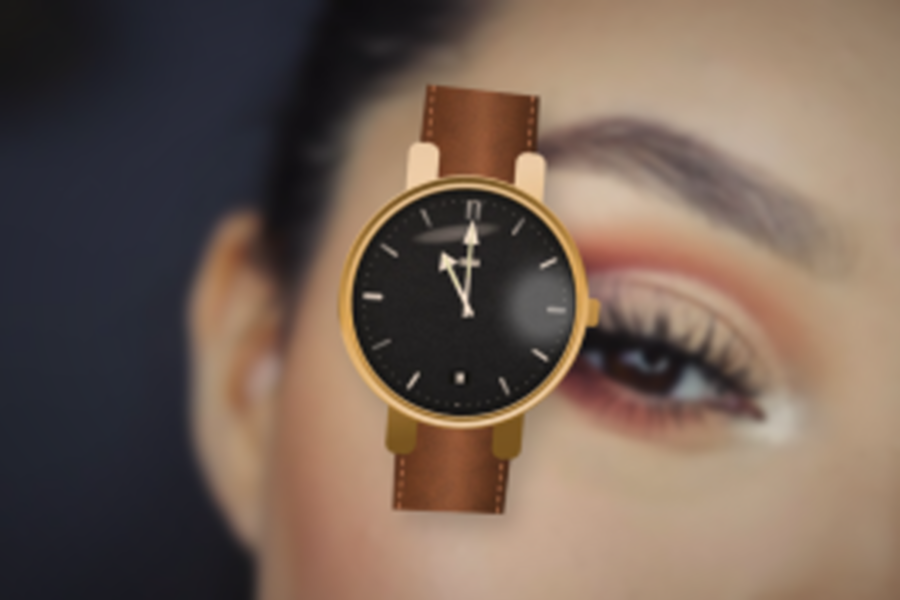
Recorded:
{"hour": 11, "minute": 0}
